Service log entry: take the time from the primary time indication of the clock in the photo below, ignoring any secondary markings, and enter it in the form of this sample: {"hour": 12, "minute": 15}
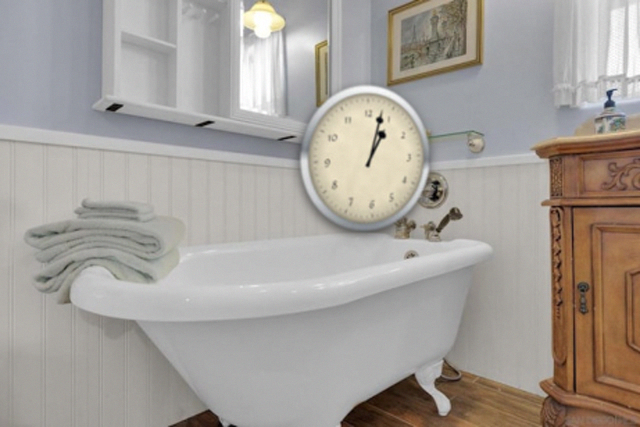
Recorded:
{"hour": 1, "minute": 3}
